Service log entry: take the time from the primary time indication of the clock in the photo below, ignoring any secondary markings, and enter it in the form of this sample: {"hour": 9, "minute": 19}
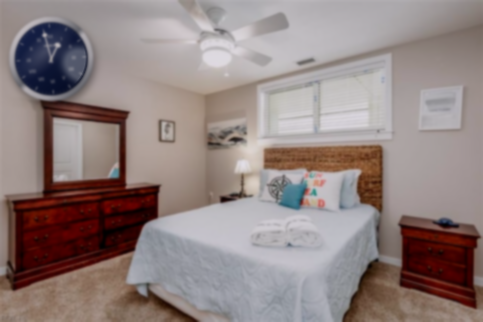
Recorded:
{"hour": 12, "minute": 58}
